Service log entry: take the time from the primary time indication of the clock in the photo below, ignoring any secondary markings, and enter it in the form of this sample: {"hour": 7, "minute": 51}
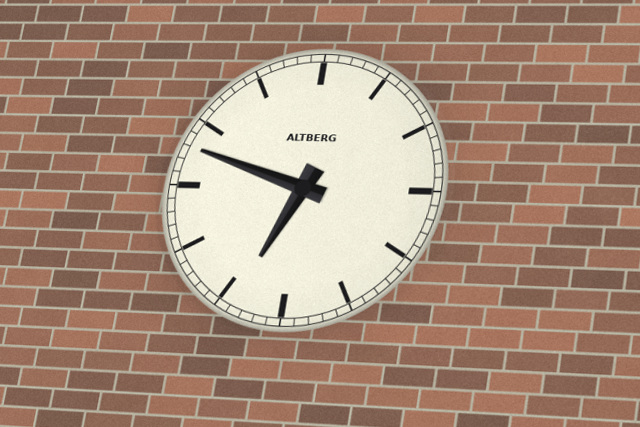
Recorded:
{"hour": 6, "minute": 48}
